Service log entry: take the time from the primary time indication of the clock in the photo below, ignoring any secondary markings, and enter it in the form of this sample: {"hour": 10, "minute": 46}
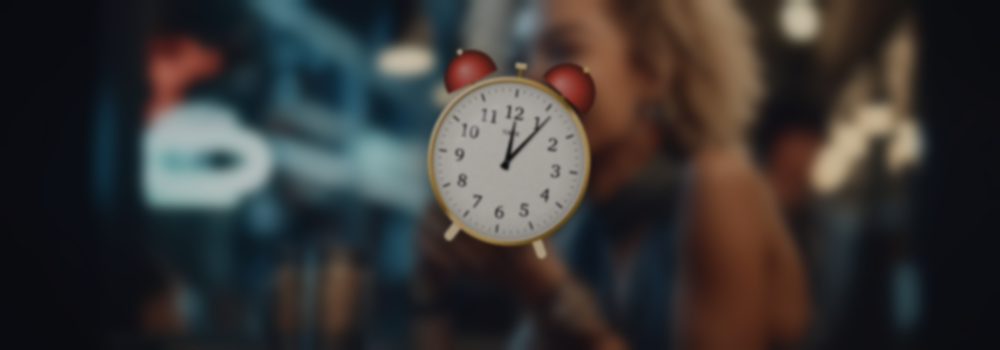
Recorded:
{"hour": 12, "minute": 6}
